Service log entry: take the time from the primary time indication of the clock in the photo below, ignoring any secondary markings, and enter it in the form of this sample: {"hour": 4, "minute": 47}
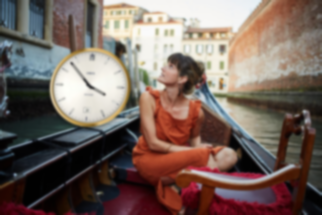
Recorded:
{"hour": 3, "minute": 53}
